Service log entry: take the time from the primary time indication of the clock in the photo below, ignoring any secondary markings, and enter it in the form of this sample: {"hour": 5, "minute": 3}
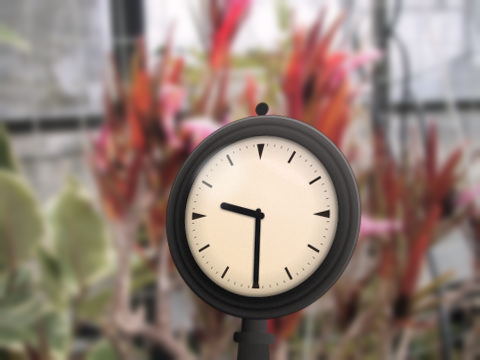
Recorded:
{"hour": 9, "minute": 30}
